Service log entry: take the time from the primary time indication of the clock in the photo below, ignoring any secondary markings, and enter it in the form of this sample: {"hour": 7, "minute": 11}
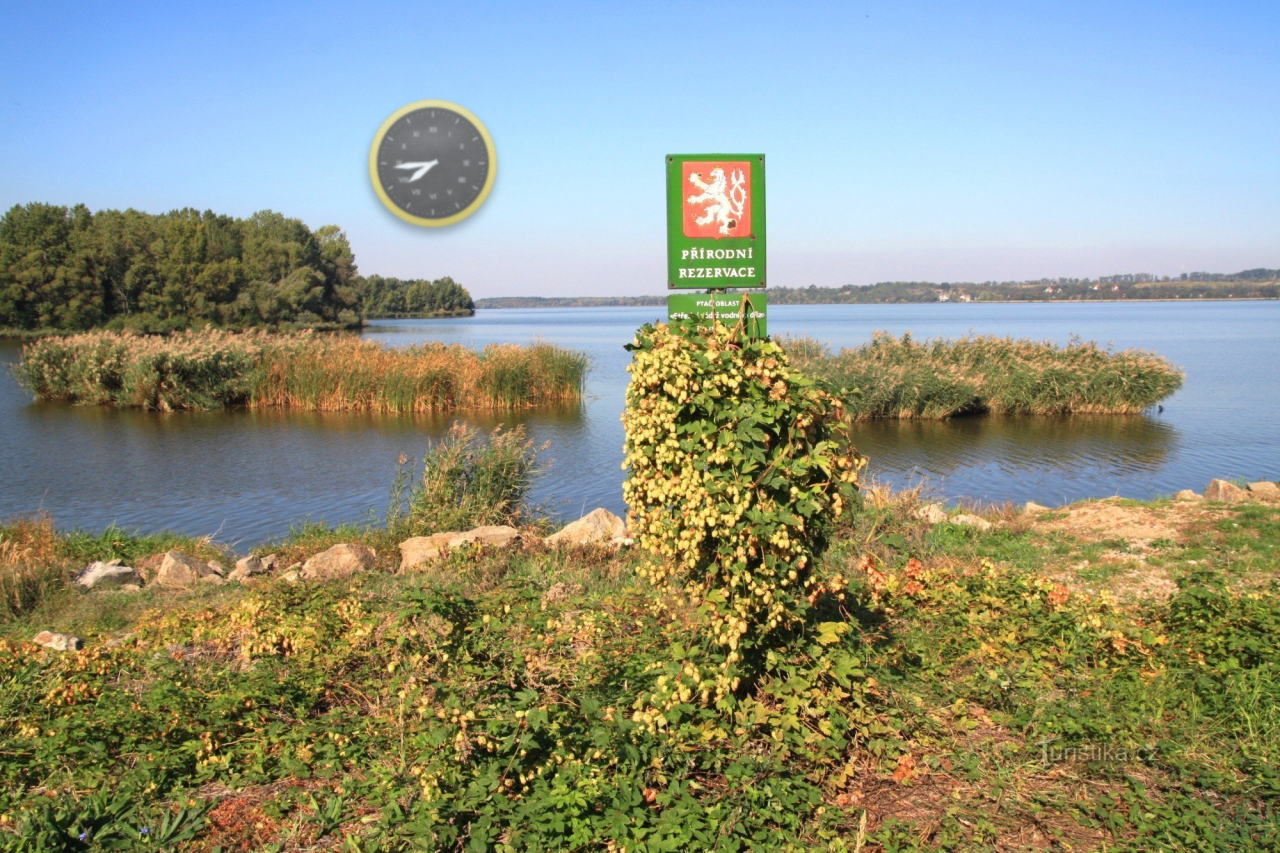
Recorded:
{"hour": 7, "minute": 44}
